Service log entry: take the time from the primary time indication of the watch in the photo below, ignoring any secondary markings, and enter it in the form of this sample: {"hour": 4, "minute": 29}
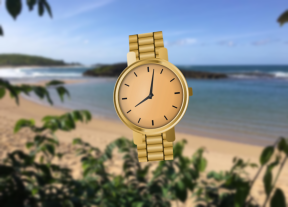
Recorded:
{"hour": 8, "minute": 2}
